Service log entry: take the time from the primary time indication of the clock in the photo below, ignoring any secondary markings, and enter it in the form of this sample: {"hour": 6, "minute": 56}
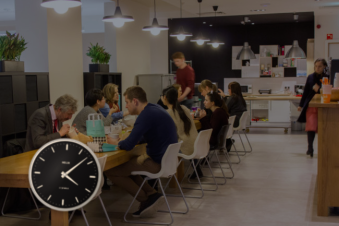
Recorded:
{"hour": 4, "minute": 8}
